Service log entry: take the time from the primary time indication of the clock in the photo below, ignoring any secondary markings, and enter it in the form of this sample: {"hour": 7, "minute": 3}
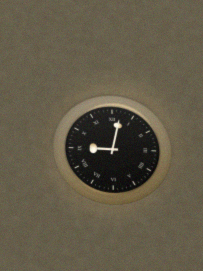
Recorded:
{"hour": 9, "minute": 2}
